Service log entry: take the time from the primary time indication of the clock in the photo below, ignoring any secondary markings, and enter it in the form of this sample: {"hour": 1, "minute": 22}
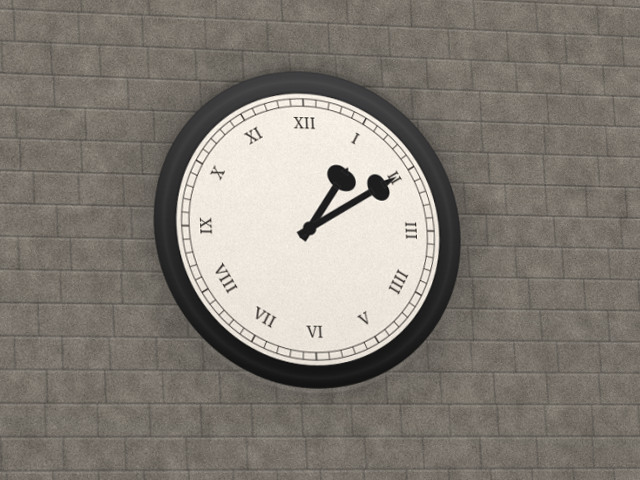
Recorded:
{"hour": 1, "minute": 10}
